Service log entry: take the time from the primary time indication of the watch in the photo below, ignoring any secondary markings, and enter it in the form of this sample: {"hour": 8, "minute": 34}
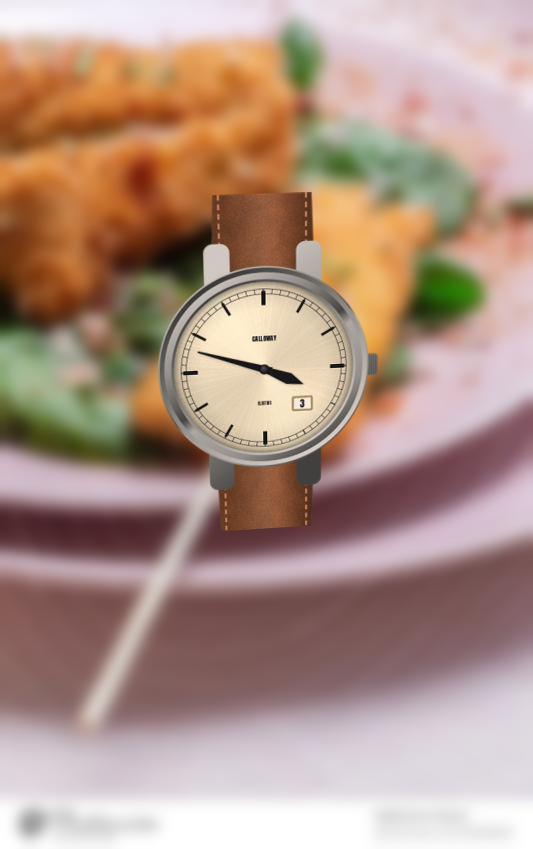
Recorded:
{"hour": 3, "minute": 48}
